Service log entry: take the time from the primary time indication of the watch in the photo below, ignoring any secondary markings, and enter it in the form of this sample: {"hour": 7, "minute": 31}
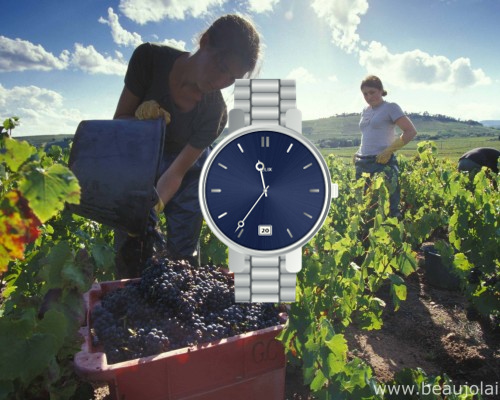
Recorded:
{"hour": 11, "minute": 36}
